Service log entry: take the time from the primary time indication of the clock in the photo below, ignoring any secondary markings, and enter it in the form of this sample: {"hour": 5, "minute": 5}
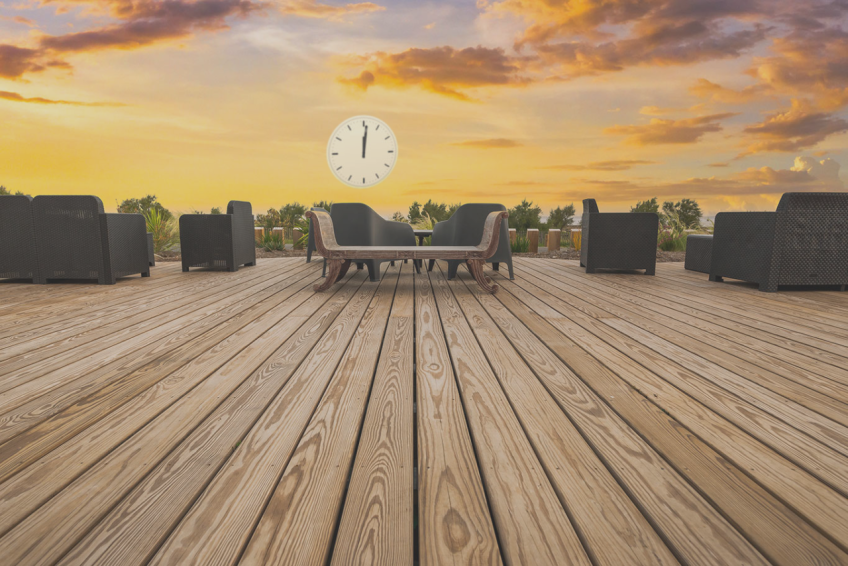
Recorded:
{"hour": 12, "minute": 1}
